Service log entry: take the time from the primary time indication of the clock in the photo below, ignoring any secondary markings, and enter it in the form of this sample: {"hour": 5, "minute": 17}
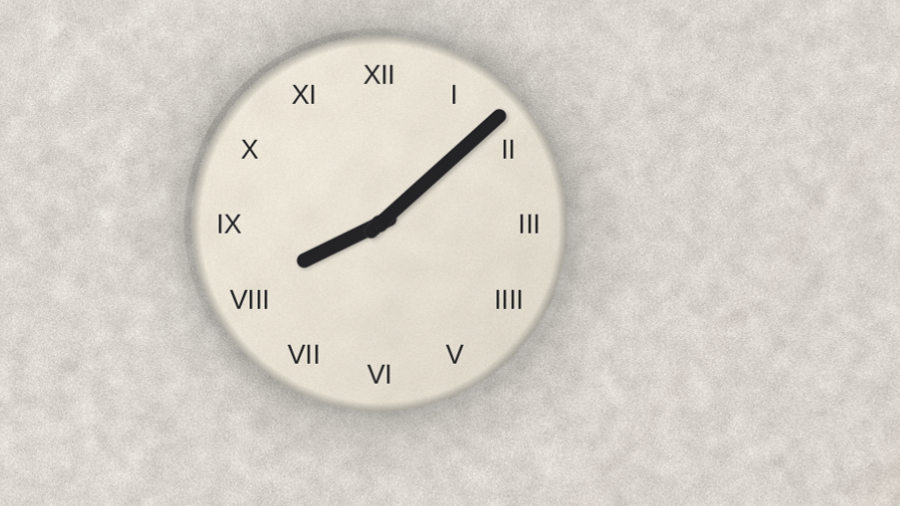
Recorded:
{"hour": 8, "minute": 8}
